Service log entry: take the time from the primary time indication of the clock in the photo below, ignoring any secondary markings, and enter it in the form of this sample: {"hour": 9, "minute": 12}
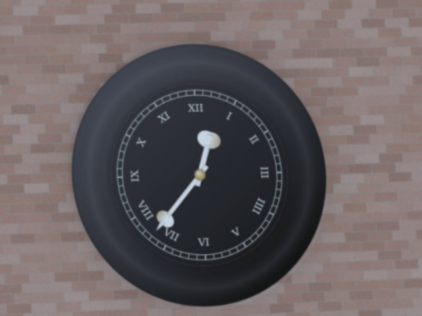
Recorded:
{"hour": 12, "minute": 37}
